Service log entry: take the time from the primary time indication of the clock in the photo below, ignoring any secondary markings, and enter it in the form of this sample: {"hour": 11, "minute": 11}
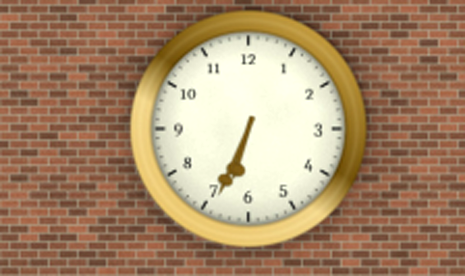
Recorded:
{"hour": 6, "minute": 34}
